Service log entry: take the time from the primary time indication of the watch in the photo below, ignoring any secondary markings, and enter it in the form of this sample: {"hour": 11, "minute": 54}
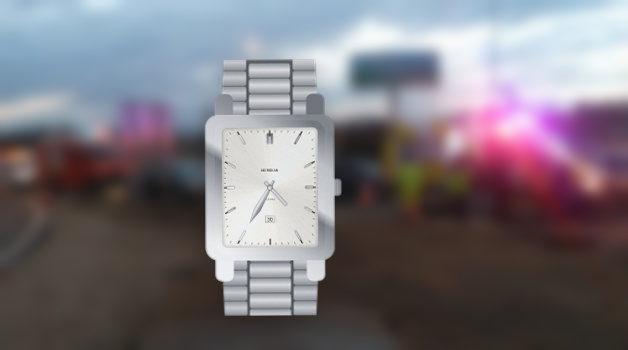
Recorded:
{"hour": 4, "minute": 35}
